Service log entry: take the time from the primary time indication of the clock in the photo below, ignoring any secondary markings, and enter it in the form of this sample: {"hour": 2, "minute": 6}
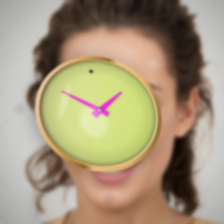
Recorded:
{"hour": 1, "minute": 51}
